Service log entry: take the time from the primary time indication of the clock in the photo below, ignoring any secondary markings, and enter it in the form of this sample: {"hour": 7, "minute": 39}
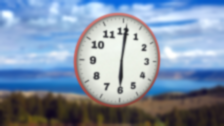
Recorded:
{"hour": 6, "minute": 1}
